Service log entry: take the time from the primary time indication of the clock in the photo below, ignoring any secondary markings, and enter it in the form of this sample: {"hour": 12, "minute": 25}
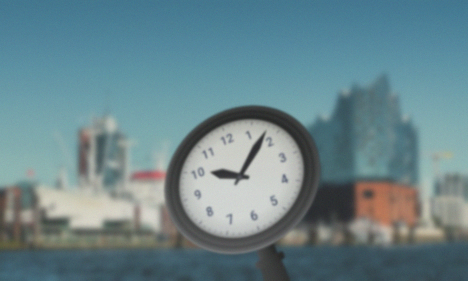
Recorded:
{"hour": 10, "minute": 8}
